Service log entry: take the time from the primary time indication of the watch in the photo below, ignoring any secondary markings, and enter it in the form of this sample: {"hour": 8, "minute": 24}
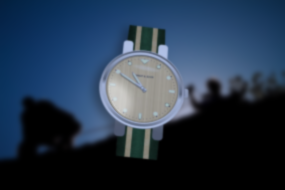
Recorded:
{"hour": 10, "minute": 50}
